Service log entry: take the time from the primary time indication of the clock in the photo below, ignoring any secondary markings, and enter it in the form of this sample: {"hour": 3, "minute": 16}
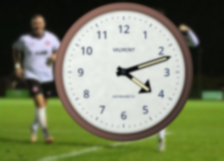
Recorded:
{"hour": 4, "minute": 12}
